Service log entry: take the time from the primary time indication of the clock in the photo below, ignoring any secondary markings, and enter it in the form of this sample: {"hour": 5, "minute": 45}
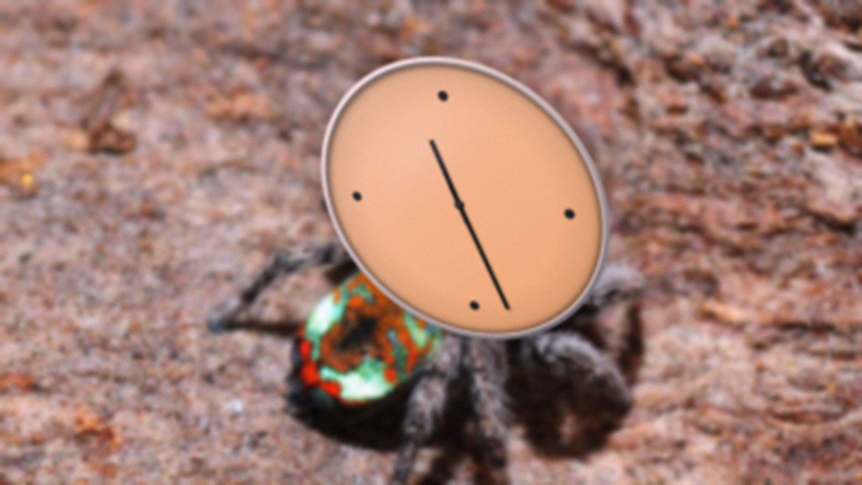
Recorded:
{"hour": 11, "minute": 27}
